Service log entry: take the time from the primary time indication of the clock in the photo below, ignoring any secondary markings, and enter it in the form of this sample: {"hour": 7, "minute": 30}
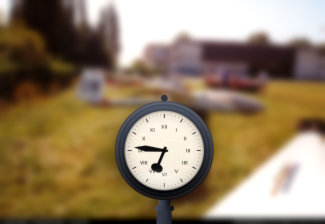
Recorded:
{"hour": 6, "minute": 46}
